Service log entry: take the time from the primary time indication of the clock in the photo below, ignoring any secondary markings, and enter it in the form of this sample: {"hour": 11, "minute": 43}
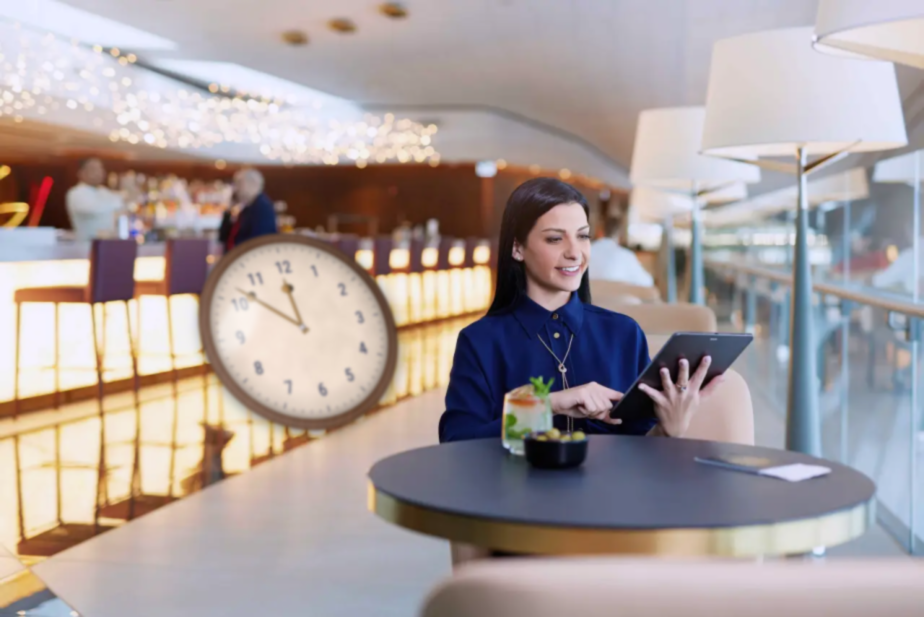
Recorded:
{"hour": 11, "minute": 52}
